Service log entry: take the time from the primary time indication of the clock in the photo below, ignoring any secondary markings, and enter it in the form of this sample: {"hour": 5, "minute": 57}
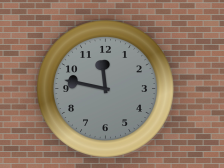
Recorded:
{"hour": 11, "minute": 47}
